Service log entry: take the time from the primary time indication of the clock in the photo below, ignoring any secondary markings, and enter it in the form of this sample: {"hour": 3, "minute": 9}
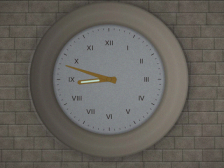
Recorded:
{"hour": 8, "minute": 48}
